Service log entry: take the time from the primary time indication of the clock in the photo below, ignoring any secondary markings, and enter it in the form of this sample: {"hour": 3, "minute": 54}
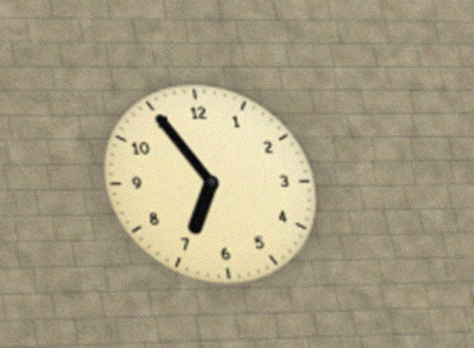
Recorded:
{"hour": 6, "minute": 55}
